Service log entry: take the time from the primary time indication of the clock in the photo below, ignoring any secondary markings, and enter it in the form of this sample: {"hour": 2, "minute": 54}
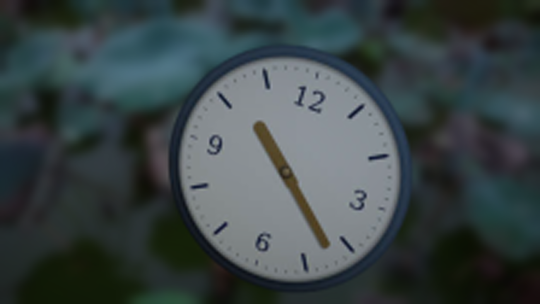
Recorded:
{"hour": 10, "minute": 22}
